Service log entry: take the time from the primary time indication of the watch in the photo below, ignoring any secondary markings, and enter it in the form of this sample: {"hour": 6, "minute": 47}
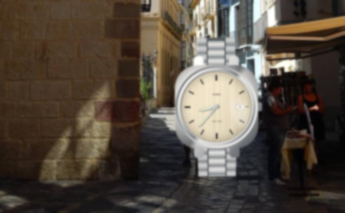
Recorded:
{"hour": 8, "minute": 37}
